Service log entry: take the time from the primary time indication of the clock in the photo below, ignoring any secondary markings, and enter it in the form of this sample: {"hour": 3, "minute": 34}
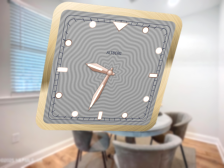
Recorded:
{"hour": 9, "minute": 33}
